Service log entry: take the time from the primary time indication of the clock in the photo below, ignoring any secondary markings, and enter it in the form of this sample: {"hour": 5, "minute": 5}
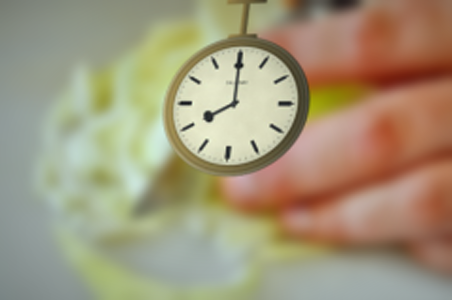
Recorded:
{"hour": 8, "minute": 0}
